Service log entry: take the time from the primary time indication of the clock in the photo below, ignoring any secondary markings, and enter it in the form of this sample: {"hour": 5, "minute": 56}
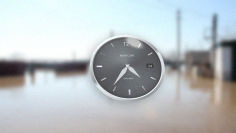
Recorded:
{"hour": 4, "minute": 36}
